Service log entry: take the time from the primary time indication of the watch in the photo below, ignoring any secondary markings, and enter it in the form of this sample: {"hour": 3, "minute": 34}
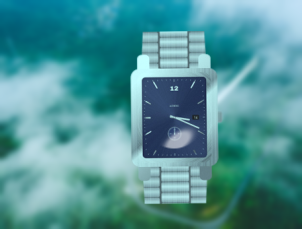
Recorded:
{"hour": 3, "minute": 19}
